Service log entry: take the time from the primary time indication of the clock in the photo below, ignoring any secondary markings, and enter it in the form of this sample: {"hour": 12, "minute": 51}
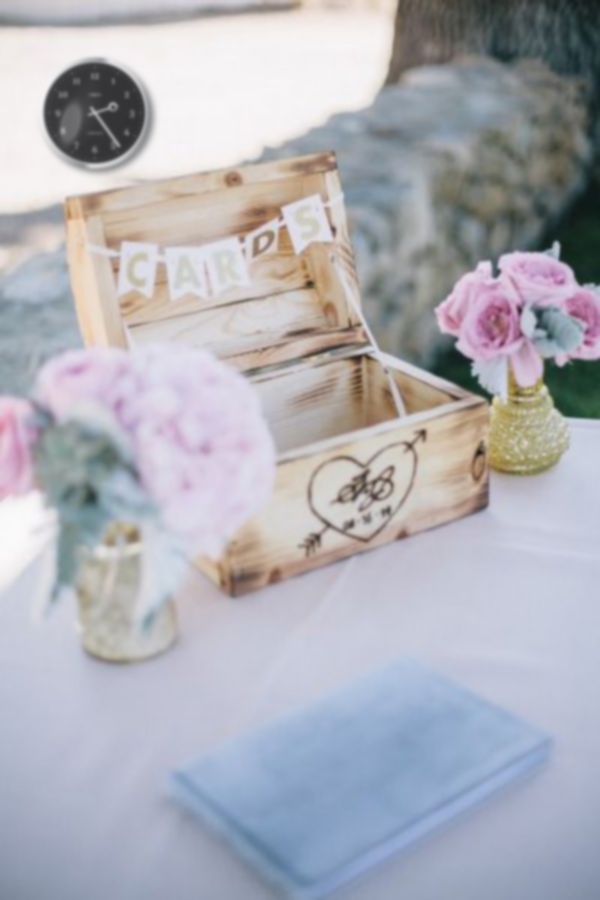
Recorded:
{"hour": 2, "minute": 24}
